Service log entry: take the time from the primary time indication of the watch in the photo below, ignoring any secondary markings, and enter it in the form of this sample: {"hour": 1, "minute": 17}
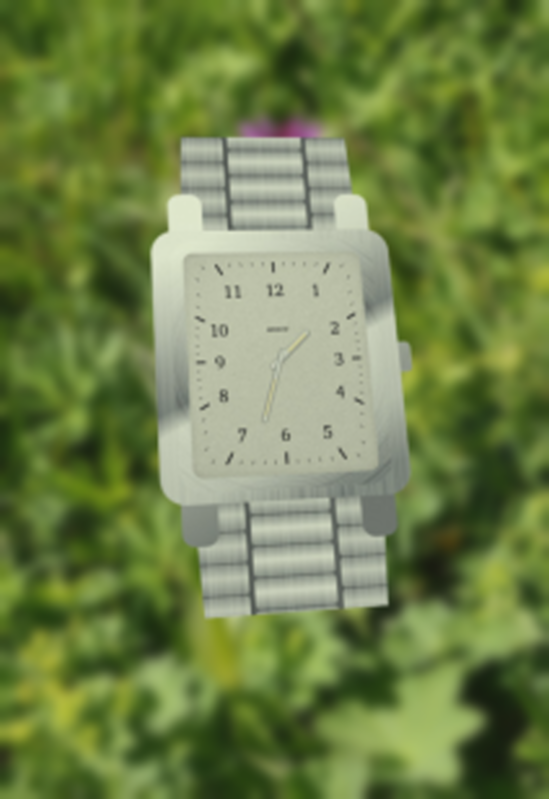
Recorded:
{"hour": 1, "minute": 33}
